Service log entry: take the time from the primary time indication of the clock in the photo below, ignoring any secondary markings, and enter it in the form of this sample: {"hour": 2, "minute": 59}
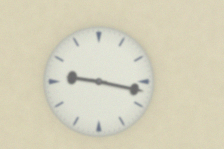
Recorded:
{"hour": 9, "minute": 17}
